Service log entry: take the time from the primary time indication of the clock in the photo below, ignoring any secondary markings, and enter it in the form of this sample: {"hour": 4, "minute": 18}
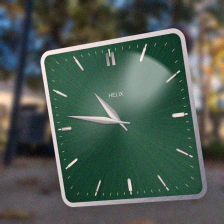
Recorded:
{"hour": 10, "minute": 47}
